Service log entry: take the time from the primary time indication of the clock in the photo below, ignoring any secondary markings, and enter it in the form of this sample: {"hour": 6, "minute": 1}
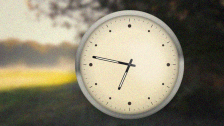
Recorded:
{"hour": 6, "minute": 47}
